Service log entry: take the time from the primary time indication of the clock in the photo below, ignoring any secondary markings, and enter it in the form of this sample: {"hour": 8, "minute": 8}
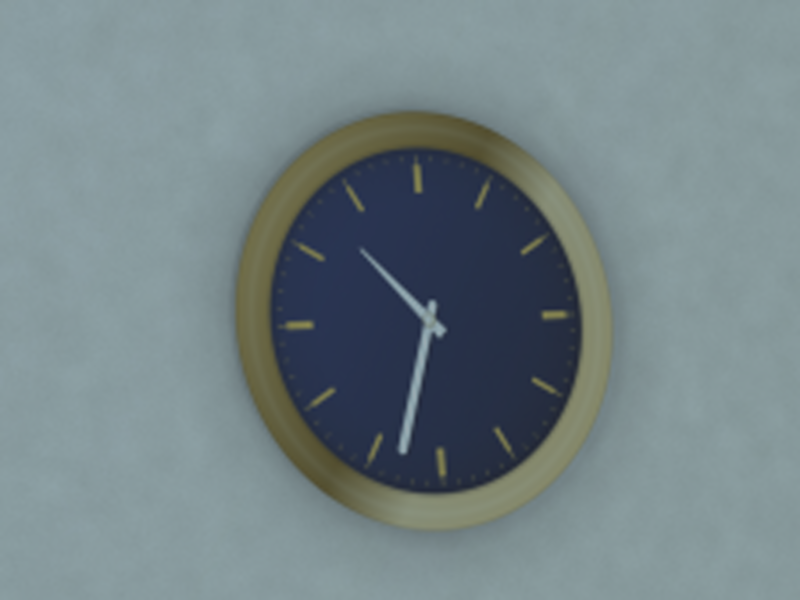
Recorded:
{"hour": 10, "minute": 33}
